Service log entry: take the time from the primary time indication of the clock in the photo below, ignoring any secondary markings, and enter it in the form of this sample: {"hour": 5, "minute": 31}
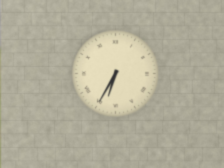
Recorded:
{"hour": 6, "minute": 35}
